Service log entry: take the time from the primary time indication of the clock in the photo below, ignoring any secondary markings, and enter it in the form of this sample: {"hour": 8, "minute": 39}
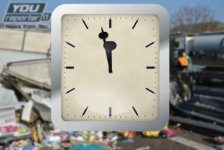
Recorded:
{"hour": 11, "minute": 58}
